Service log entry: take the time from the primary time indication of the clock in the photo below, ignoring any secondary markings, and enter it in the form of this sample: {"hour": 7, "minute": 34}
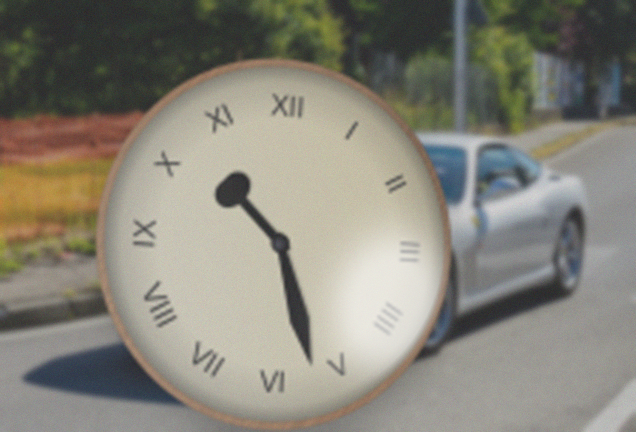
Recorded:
{"hour": 10, "minute": 27}
